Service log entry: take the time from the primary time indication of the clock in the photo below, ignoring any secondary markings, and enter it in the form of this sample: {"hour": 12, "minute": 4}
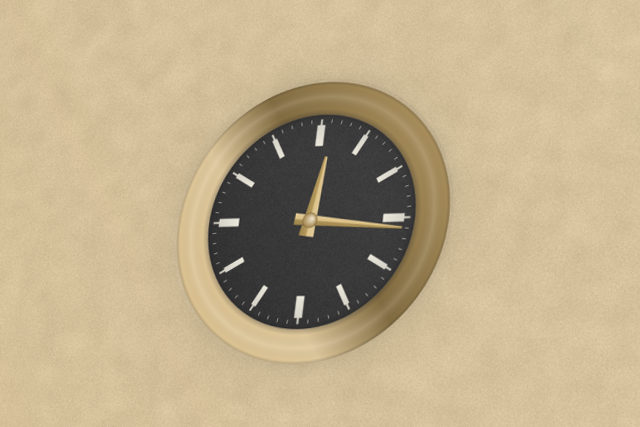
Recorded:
{"hour": 12, "minute": 16}
